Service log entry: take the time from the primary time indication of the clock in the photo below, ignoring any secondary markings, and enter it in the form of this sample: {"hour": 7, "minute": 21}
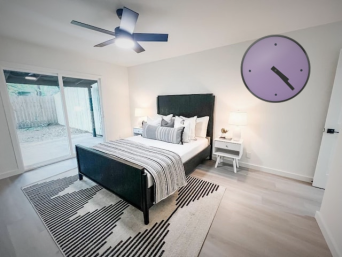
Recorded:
{"hour": 4, "minute": 23}
